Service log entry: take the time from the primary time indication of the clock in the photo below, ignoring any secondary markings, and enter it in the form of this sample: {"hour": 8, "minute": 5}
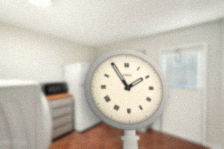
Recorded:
{"hour": 1, "minute": 55}
